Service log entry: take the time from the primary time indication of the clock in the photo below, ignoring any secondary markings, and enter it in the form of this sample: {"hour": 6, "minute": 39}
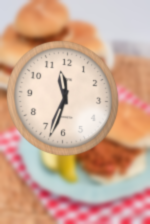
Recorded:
{"hour": 11, "minute": 33}
